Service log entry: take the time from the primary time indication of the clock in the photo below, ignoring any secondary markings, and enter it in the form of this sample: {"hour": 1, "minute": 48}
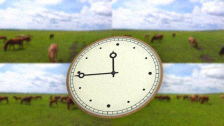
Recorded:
{"hour": 11, "minute": 44}
